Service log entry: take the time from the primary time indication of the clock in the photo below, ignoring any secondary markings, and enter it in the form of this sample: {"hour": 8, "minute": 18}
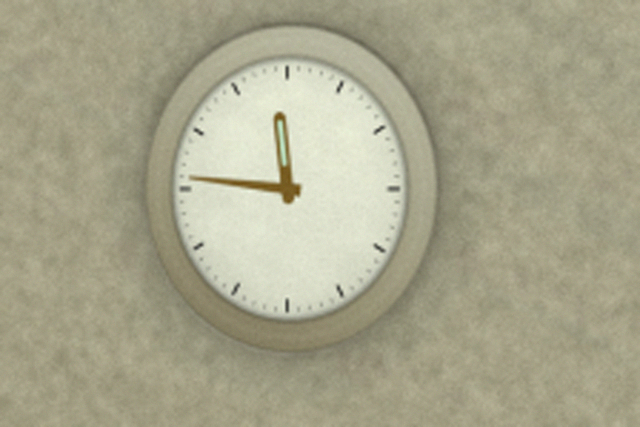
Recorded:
{"hour": 11, "minute": 46}
